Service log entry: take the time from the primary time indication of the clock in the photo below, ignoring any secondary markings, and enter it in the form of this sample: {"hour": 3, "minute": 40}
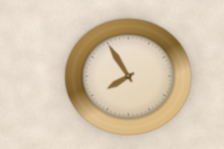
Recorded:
{"hour": 7, "minute": 55}
